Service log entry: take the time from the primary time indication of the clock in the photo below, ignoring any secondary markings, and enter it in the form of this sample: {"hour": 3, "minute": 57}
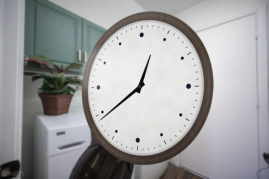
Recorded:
{"hour": 12, "minute": 39}
